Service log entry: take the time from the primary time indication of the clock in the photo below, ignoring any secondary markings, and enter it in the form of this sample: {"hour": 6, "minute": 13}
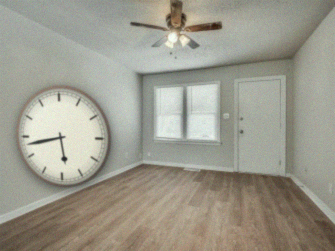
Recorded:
{"hour": 5, "minute": 43}
